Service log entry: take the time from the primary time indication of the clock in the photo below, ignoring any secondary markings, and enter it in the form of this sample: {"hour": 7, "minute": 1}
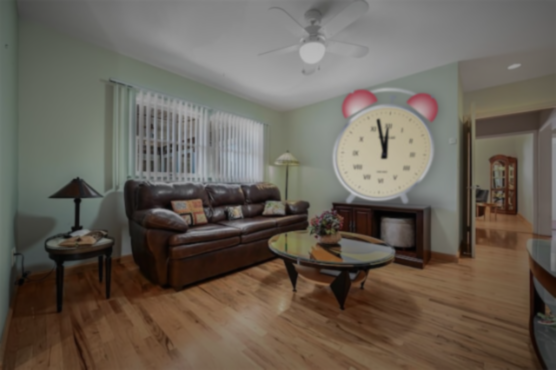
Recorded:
{"hour": 11, "minute": 57}
